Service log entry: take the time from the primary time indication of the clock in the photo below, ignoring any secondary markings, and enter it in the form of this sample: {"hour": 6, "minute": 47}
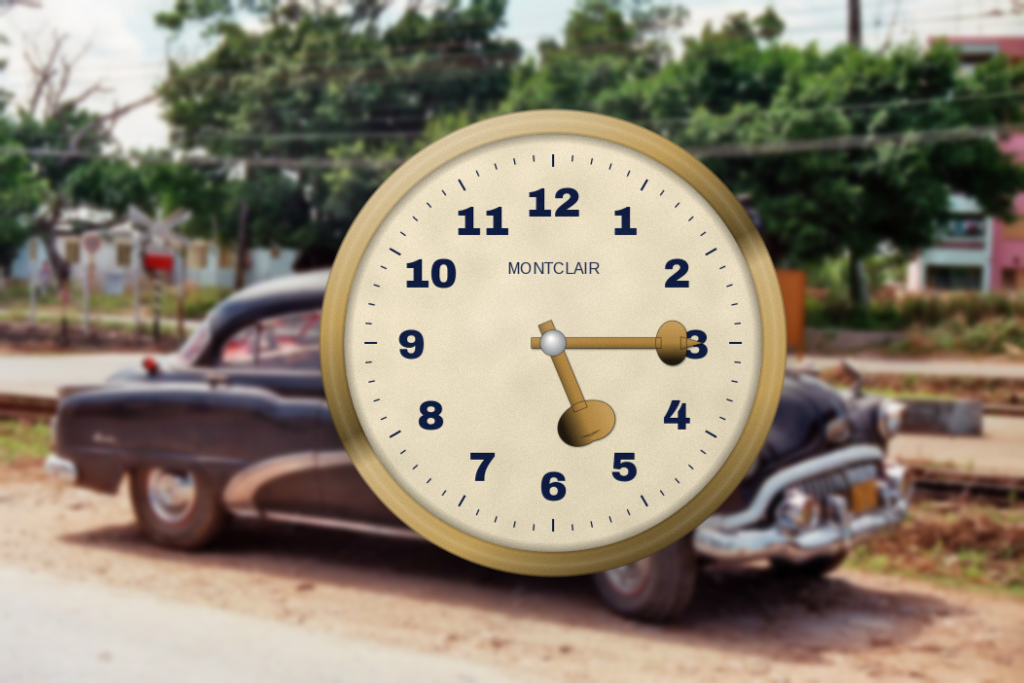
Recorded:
{"hour": 5, "minute": 15}
